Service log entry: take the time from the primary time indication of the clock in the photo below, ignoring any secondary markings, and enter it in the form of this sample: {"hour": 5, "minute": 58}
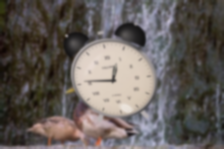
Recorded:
{"hour": 12, "minute": 46}
